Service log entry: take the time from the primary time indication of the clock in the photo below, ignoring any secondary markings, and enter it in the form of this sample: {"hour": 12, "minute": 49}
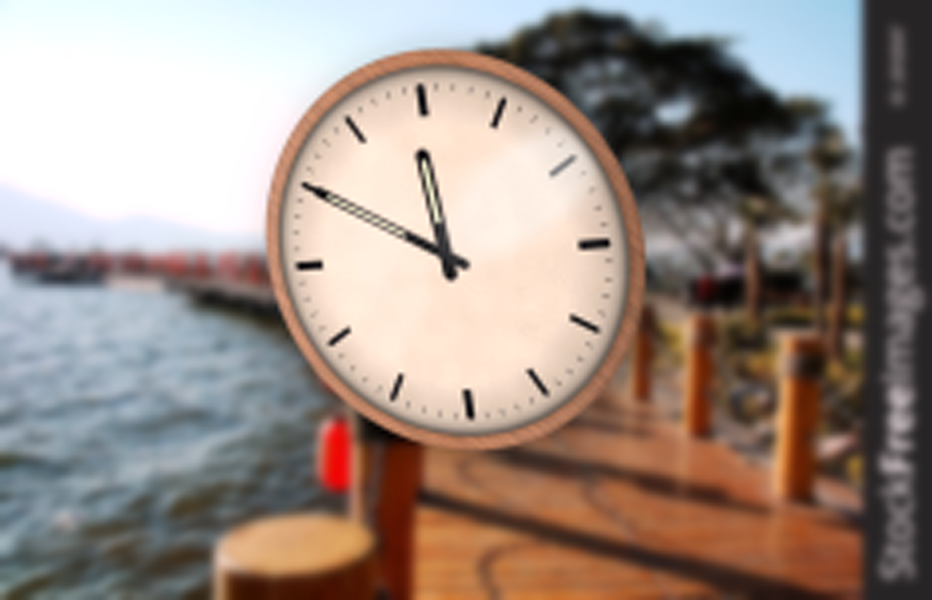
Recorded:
{"hour": 11, "minute": 50}
